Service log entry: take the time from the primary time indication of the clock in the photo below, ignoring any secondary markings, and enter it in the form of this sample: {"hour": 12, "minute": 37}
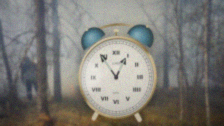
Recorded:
{"hour": 12, "minute": 54}
